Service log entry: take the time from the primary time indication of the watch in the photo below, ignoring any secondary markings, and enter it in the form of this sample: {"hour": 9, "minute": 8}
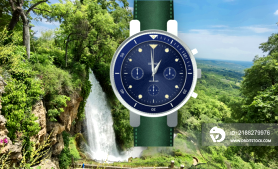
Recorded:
{"hour": 12, "minute": 59}
